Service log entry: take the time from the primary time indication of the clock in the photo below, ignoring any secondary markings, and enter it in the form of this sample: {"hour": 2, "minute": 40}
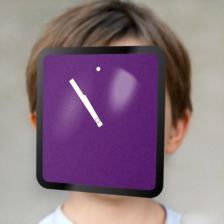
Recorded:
{"hour": 10, "minute": 54}
